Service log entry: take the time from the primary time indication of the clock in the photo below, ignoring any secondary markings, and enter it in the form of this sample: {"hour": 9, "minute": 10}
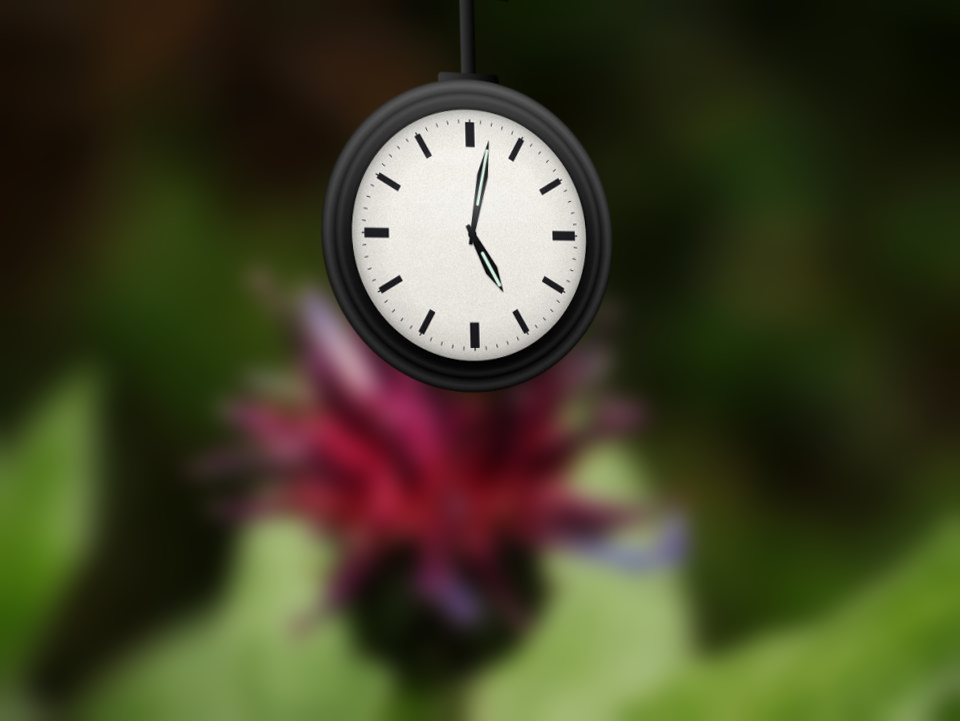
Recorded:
{"hour": 5, "minute": 2}
